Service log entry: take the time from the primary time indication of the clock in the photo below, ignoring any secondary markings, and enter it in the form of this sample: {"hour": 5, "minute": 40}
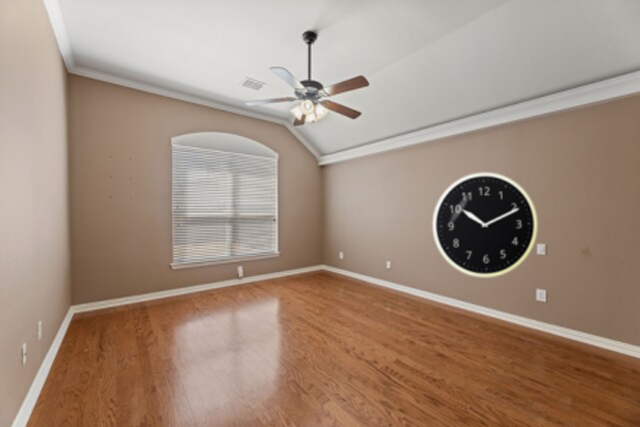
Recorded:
{"hour": 10, "minute": 11}
